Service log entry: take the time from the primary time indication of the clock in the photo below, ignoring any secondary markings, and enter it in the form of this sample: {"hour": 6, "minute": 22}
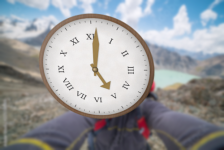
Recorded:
{"hour": 5, "minute": 1}
